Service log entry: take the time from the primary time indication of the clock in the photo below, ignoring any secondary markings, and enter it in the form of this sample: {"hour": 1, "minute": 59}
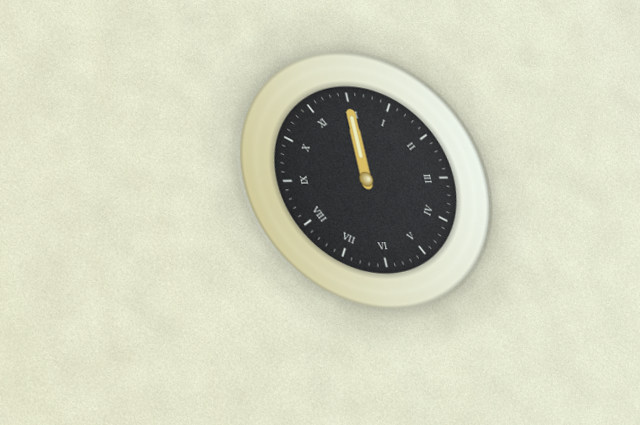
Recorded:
{"hour": 12, "minute": 0}
